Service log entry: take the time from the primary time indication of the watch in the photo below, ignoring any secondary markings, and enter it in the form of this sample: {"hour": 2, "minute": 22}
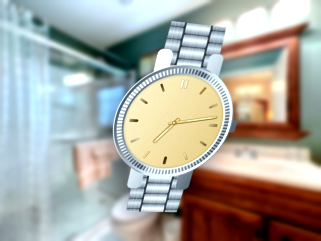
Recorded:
{"hour": 7, "minute": 13}
